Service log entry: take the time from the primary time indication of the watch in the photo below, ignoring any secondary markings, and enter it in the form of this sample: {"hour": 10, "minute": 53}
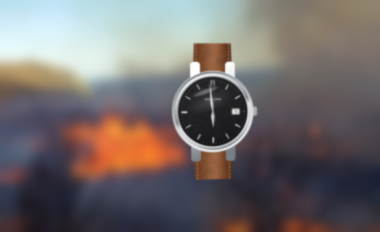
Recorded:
{"hour": 5, "minute": 59}
